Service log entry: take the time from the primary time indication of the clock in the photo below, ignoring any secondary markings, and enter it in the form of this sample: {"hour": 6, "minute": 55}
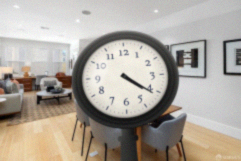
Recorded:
{"hour": 4, "minute": 21}
